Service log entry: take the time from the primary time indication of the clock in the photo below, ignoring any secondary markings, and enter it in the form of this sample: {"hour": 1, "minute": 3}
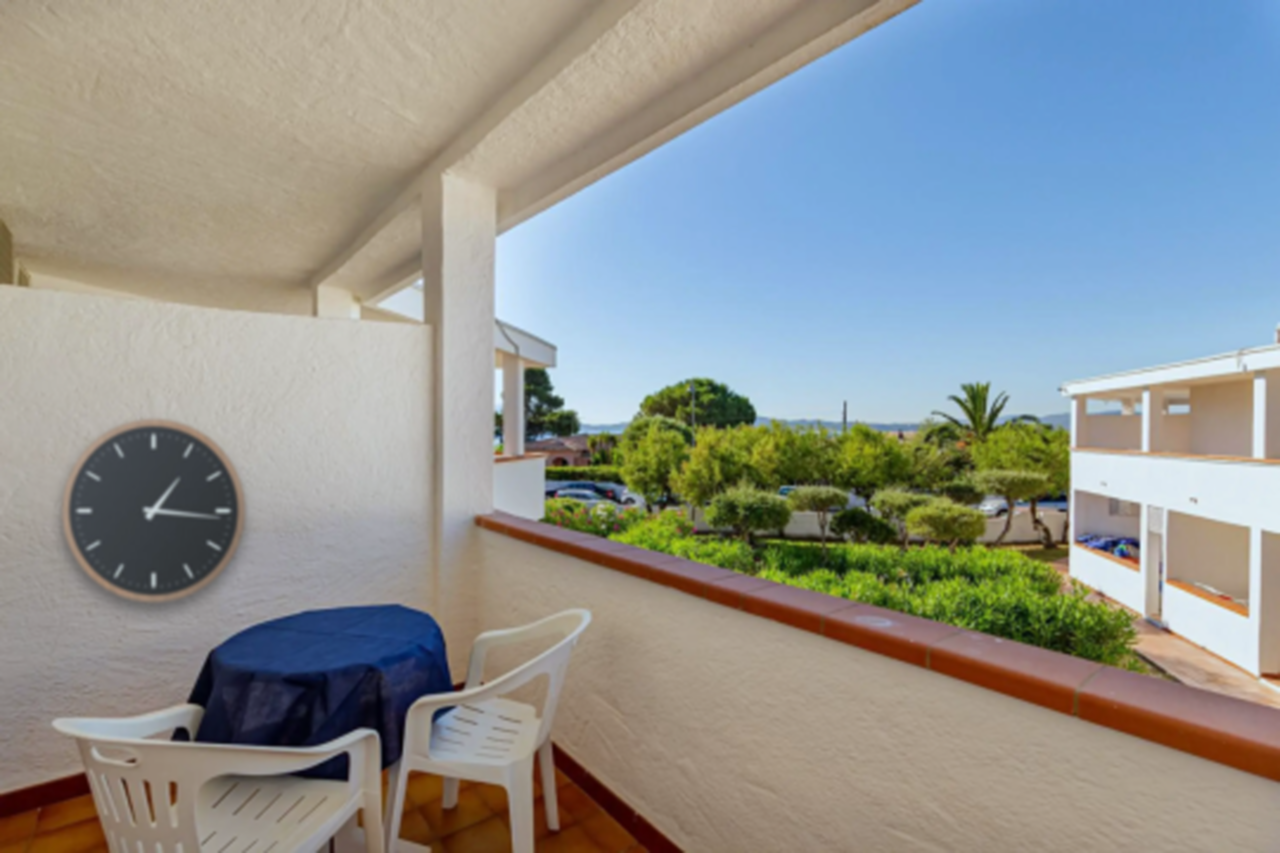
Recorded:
{"hour": 1, "minute": 16}
